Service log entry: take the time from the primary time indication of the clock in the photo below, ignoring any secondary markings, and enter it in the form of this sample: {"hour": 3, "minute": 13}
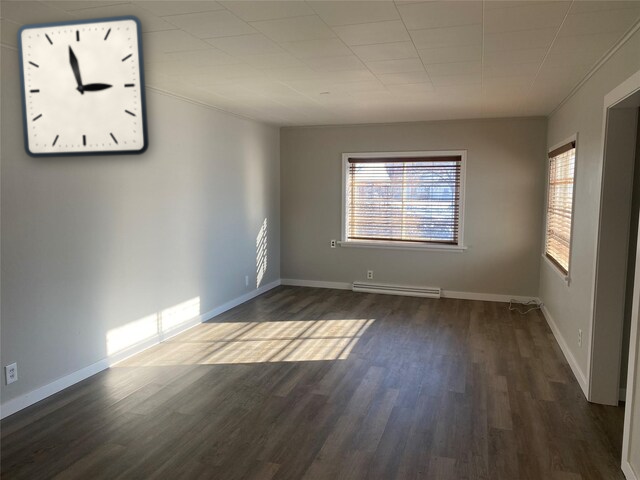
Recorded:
{"hour": 2, "minute": 58}
